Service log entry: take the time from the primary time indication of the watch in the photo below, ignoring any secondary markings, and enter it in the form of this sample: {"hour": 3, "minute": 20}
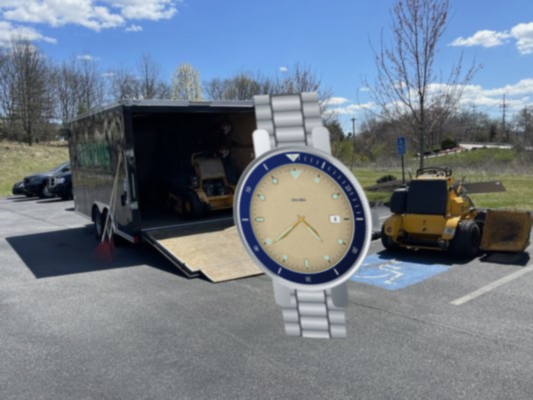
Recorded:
{"hour": 4, "minute": 39}
